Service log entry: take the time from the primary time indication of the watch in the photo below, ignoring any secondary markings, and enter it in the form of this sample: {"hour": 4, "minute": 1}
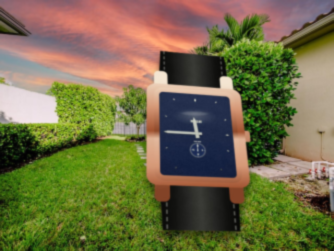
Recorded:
{"hour": 11, "minute": 45}
